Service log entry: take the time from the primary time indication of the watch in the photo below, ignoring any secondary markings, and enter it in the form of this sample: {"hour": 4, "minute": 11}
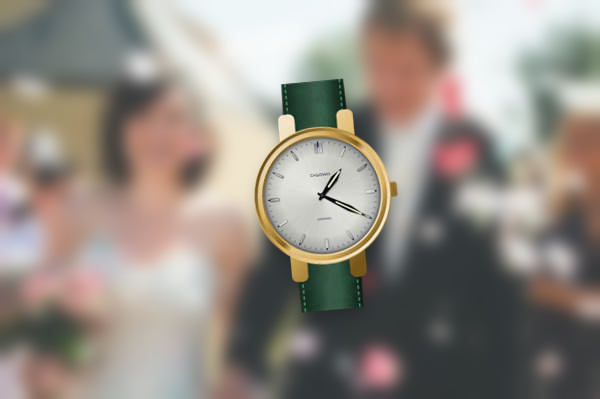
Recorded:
{"hour": 1, "minute": 20}
